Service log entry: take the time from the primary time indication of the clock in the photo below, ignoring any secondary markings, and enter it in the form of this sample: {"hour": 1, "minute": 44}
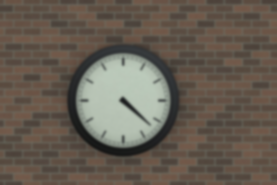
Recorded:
{"hour": 4, "minute": 22}
